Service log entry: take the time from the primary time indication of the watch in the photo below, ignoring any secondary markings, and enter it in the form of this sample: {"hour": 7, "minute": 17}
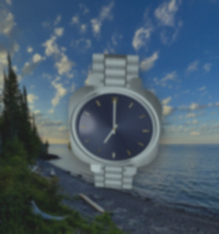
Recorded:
{"hour": 7, "minute": 0}
